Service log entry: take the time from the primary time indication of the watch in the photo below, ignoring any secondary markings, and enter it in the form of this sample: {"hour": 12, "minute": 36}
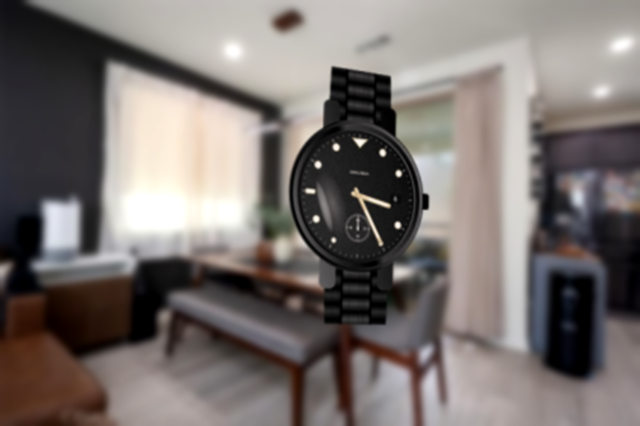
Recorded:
{"hour": 3, "minute": 25}
